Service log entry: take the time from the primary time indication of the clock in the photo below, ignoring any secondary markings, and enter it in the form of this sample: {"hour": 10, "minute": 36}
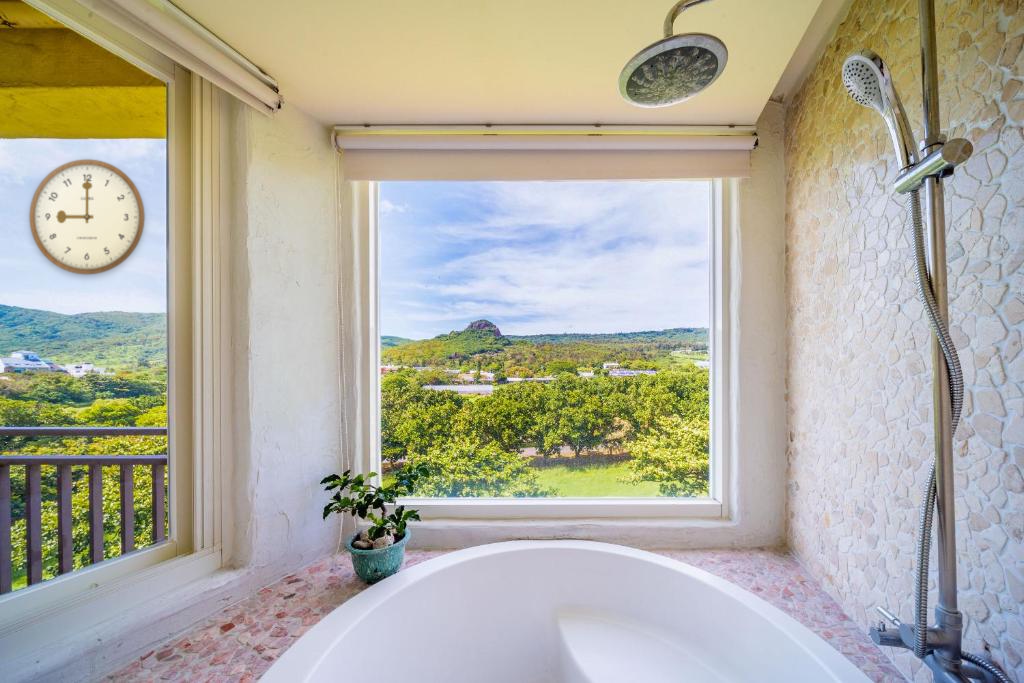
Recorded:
{"hour": 9, "minute": 0}
